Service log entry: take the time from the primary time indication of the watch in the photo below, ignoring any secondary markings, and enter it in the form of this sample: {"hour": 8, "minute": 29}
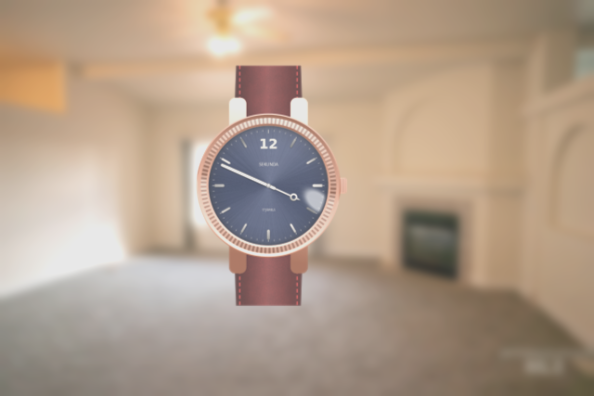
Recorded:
{"hour": 3, "minute": 49}
